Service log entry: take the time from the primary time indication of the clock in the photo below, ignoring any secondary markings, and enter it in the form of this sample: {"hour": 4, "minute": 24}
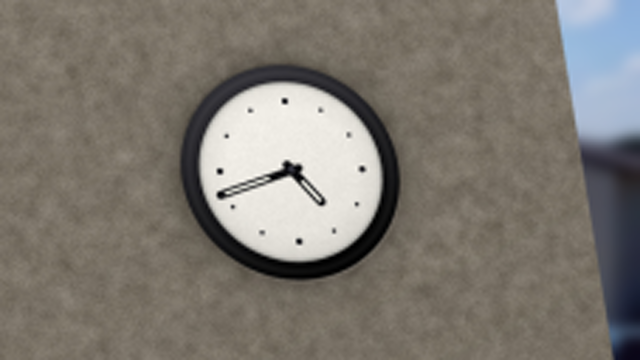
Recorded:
{"hour": 4, "minute": 42}
